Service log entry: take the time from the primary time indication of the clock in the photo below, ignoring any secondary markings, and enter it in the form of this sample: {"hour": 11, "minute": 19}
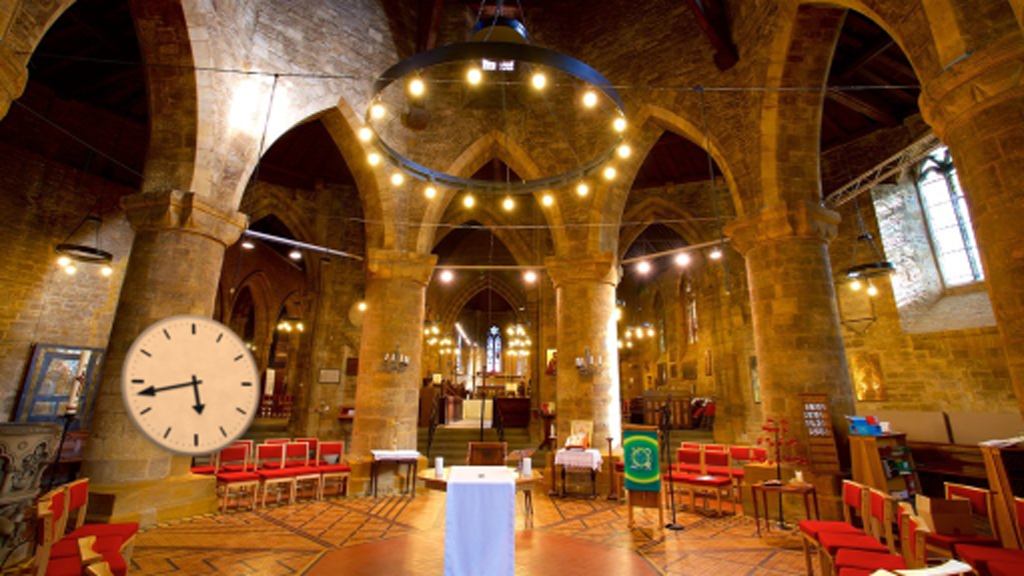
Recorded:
{"hour": 5, "minute": 43}
